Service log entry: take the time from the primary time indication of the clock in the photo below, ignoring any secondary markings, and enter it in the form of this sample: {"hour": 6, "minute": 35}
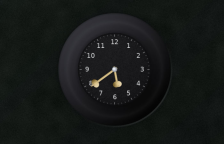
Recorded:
{"hour": 5, "minute": 39}
